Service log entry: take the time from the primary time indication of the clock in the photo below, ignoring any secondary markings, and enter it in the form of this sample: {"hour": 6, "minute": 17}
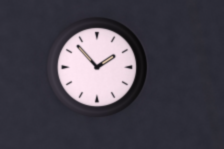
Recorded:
{"hour": 1, "minute": 53}
